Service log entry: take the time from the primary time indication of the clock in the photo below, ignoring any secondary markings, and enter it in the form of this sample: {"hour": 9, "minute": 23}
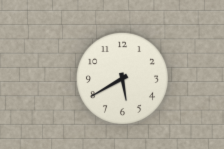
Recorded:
{"hour": 5, "minute": 40}
